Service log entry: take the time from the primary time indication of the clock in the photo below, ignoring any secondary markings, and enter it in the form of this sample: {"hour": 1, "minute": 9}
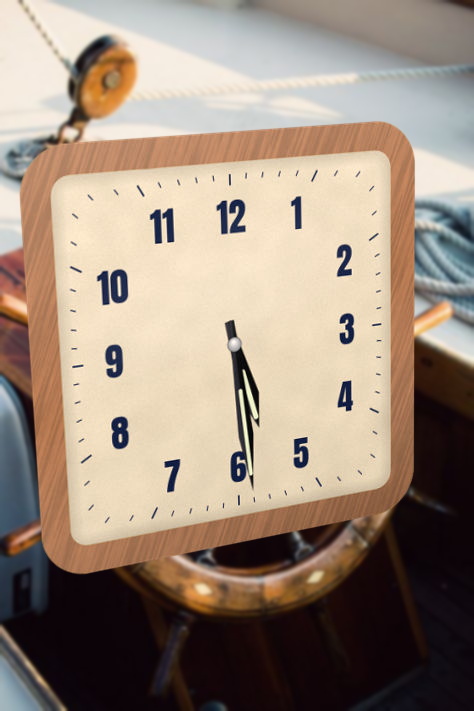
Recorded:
{"hour": 5, "minute": 29}
